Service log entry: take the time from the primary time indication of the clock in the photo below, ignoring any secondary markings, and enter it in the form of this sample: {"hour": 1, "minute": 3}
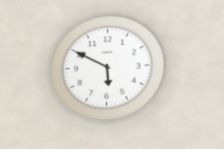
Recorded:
{"hour": 5, "minute": 50}
